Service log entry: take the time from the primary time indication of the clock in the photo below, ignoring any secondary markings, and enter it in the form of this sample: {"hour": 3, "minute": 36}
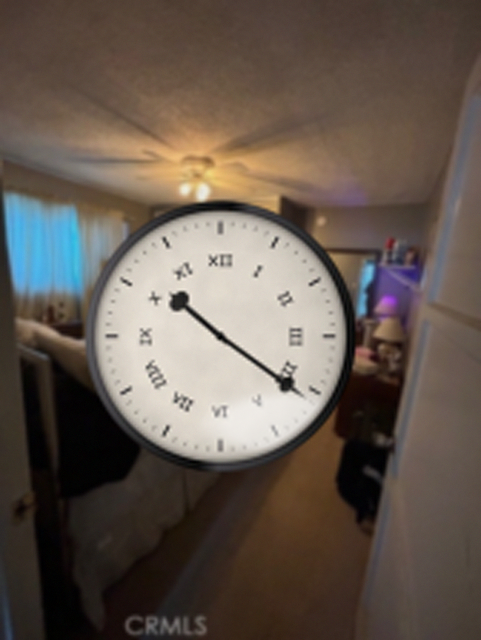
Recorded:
{"hour": 10, "minute": 21}
